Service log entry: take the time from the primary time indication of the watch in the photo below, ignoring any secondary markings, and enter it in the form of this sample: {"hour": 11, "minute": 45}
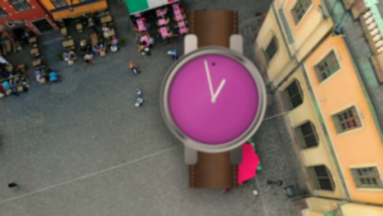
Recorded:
{"hour": 12, "minute": 58}
